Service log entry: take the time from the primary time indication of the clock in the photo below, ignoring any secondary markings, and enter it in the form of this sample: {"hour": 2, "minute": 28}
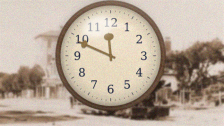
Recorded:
{"hour": 11, "minute": 49}
